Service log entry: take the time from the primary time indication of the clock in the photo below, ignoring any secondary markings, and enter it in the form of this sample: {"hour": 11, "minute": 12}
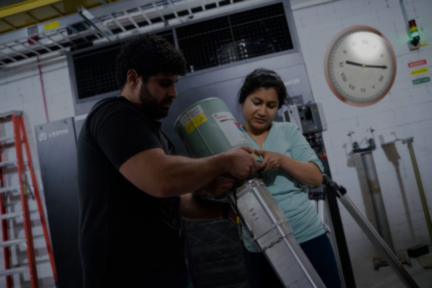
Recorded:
{"hour": 9, "minute": 15}
